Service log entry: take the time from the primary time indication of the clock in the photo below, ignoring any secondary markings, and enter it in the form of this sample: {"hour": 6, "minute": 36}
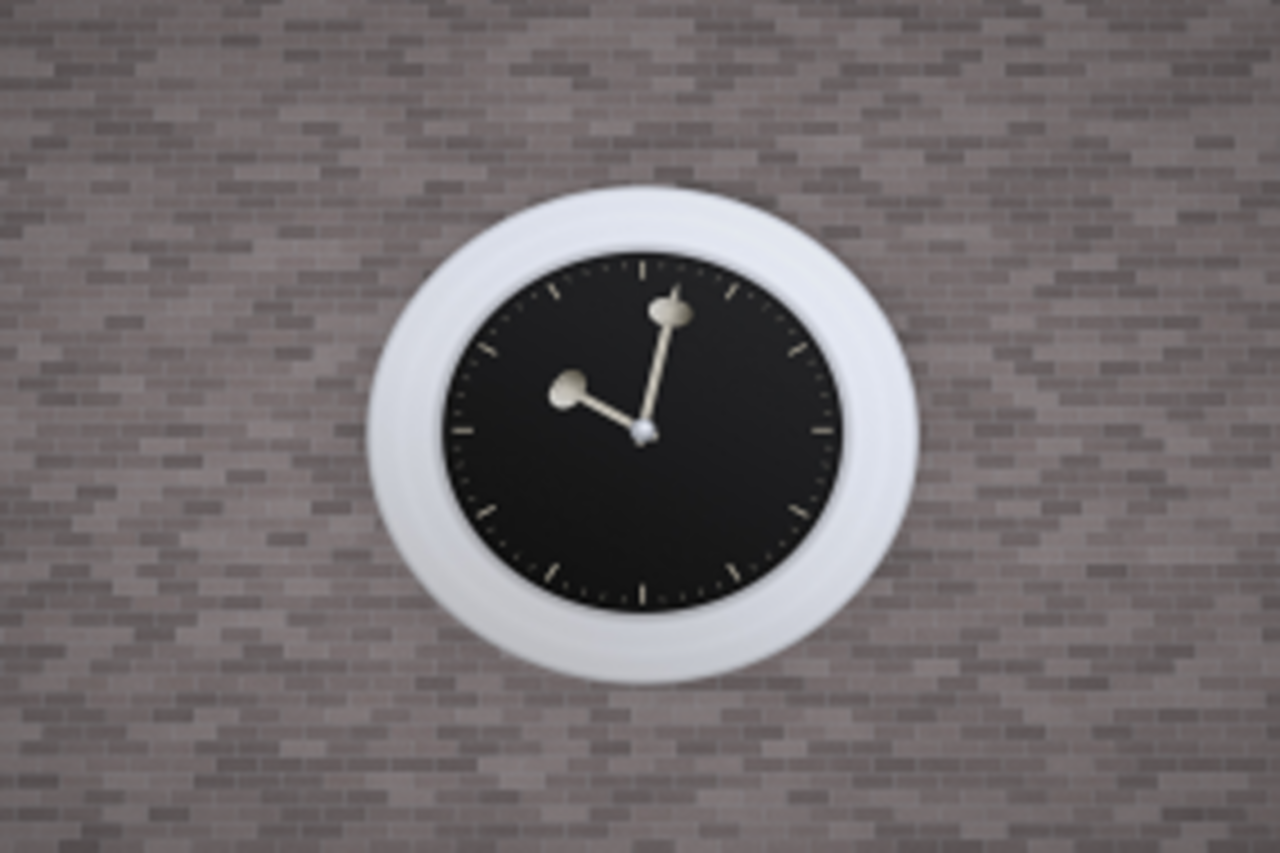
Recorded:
{"hour": 10, "minute": 2}
